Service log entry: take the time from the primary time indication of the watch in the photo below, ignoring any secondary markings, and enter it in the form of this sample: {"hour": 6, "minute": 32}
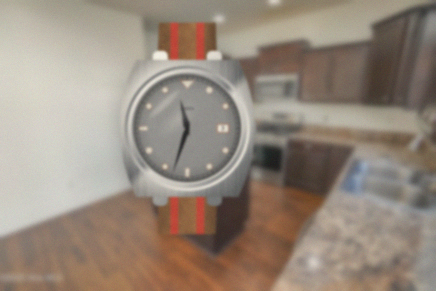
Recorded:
{"hour": 11, "minute": 33}
